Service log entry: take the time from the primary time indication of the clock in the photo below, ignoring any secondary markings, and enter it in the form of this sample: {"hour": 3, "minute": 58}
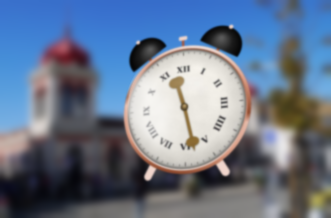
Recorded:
{"hour": 11, "minute": 28}
